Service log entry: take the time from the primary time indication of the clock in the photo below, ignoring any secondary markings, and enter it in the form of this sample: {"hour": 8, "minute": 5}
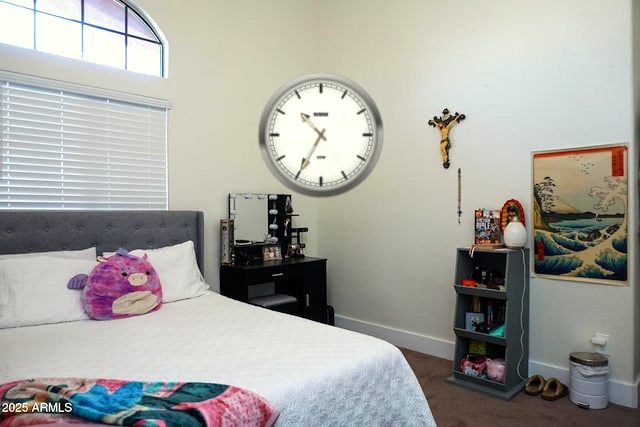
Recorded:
{"hour": 10, "minute": 35}
